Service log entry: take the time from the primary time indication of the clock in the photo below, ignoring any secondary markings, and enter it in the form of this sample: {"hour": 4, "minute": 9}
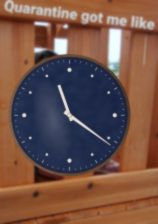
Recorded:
{"hour": 11, "minute": 21}
